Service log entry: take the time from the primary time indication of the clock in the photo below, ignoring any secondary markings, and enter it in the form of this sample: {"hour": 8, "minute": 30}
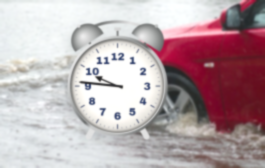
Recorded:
{"hour": 9, "minute": 46}
